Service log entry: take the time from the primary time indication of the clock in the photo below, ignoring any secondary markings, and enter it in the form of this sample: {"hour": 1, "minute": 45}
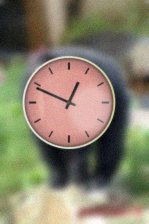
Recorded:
{"hour": 12, "minute": 49}
